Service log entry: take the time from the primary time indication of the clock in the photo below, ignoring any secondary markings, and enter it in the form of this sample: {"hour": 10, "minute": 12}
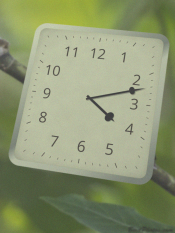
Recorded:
{"hour": 4, "minute": 12}
